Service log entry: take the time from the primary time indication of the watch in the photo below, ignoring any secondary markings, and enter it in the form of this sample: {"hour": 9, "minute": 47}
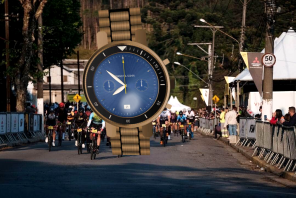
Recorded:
{"hour": 7, "minute": 52}
